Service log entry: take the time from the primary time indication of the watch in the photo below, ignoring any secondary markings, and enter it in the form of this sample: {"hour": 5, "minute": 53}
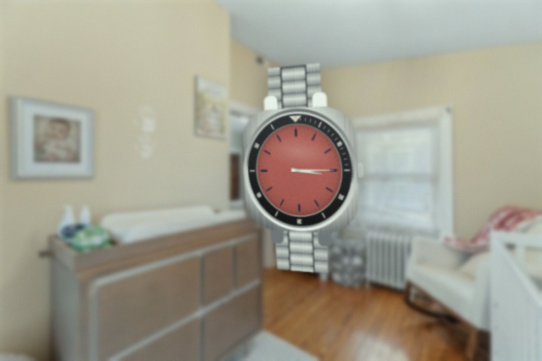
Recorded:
{"hour": 3, "minute": 15}
